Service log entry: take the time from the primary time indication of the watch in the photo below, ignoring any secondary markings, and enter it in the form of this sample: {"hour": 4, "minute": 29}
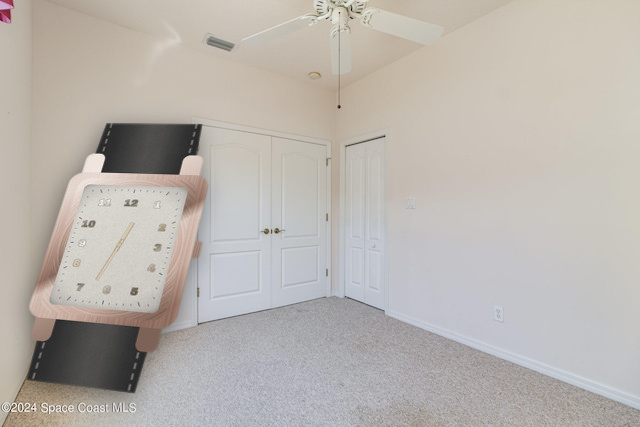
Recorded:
{"hour": 12, "minute": 33}
